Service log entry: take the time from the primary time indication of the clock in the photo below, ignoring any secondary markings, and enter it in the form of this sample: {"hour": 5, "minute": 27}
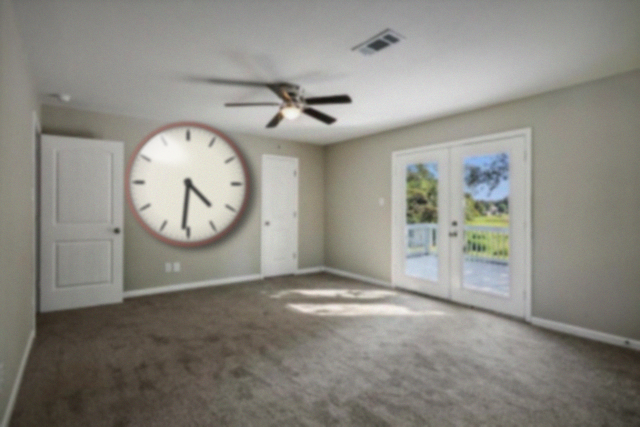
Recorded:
{"hour": 4, "minute": 31}
